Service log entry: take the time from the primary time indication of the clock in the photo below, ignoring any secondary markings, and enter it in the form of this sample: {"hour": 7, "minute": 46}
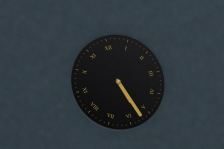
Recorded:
{"hour": 5, "minute": 27}
